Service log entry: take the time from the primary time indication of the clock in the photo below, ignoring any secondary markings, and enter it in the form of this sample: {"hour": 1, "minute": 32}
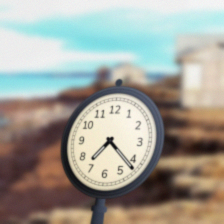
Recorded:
{"hour": 7, "minute": 22}
